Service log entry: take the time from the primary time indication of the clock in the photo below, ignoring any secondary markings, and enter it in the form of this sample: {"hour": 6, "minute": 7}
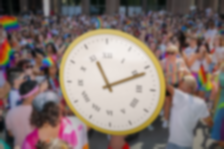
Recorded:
{"hour": 11, "minute": 11}
